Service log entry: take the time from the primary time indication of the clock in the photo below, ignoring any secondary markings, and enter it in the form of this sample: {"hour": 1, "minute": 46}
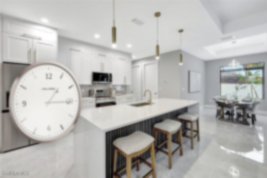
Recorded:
{"hour": 1, "minute": 15}
